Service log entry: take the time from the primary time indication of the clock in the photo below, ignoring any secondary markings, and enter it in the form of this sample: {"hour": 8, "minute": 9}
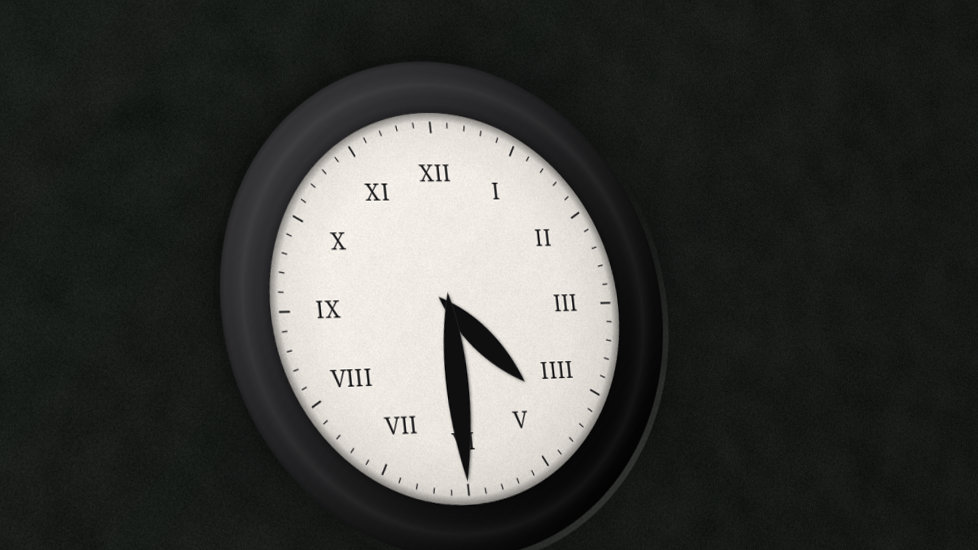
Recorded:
{"hour": 4, "minute": 30}
